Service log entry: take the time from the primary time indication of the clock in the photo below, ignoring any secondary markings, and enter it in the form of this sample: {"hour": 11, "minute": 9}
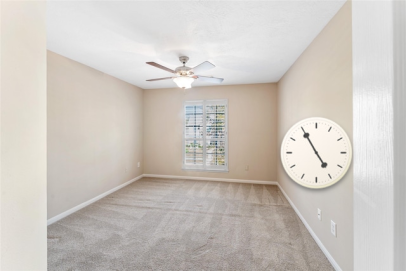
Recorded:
{"hour": 4, "minute": 55}
